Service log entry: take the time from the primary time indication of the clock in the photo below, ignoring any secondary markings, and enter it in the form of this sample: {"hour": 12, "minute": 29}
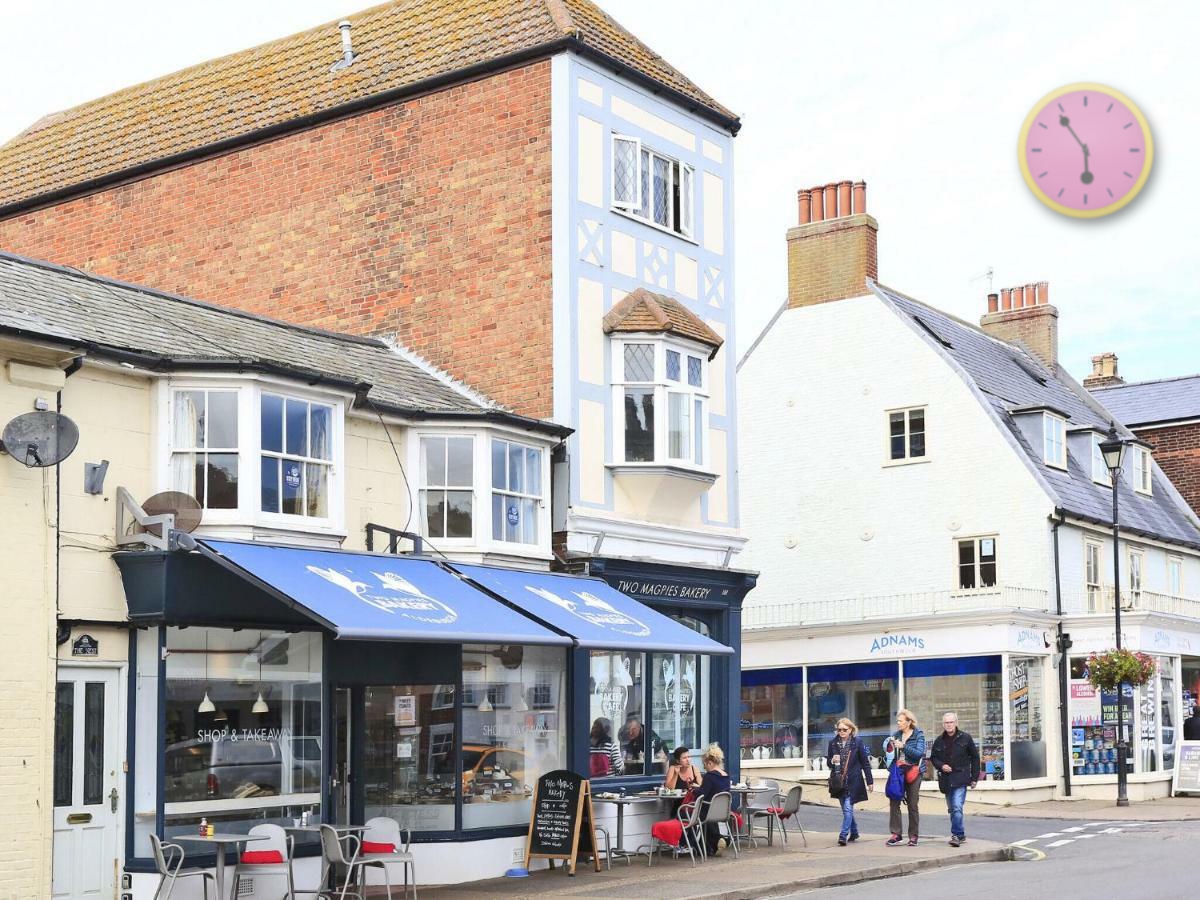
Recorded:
{"hour": 5, "minute": 54}
